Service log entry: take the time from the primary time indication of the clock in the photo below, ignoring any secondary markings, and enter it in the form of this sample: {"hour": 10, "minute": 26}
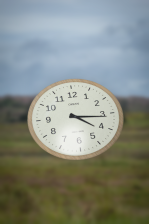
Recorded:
{"hour": 4, "minute": 16}
